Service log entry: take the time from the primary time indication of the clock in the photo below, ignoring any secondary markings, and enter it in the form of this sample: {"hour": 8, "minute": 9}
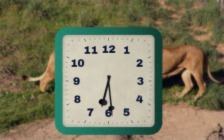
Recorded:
{"hour": 6, "minute": 29}
